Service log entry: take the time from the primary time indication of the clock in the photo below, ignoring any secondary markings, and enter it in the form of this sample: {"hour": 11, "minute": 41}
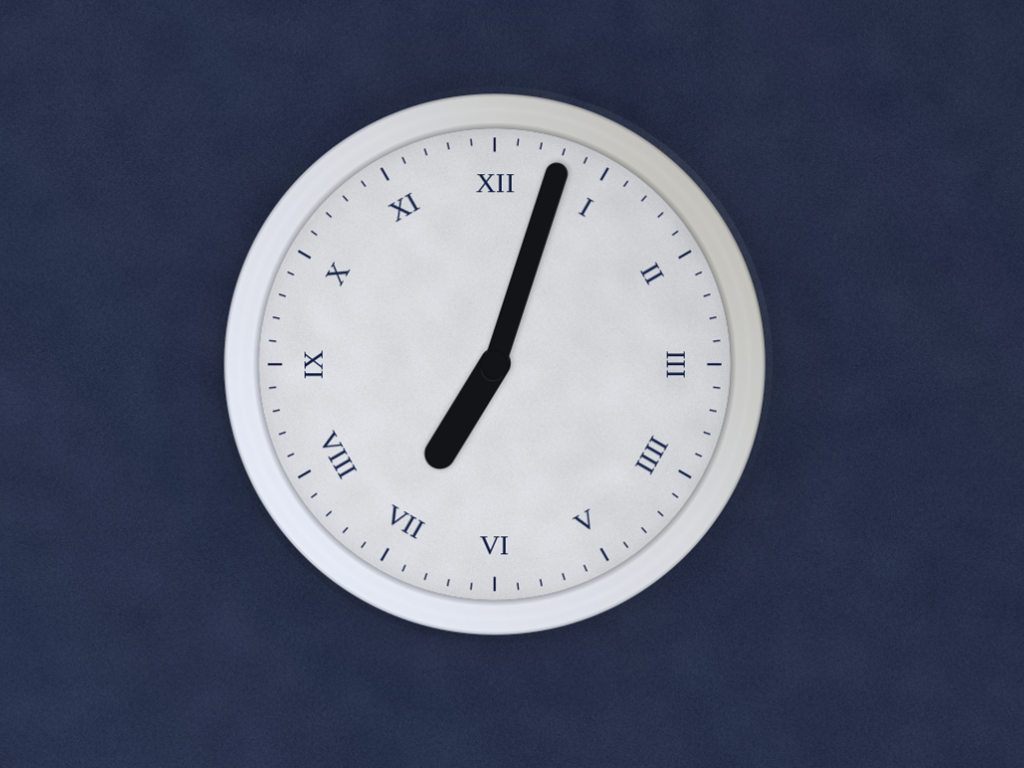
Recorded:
{"hour": 7, "minute": 3}
